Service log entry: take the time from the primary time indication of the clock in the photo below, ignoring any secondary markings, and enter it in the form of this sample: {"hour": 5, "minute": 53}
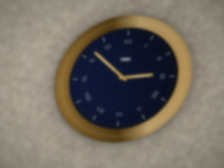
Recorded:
{"hour": 2, "minute": 52}
